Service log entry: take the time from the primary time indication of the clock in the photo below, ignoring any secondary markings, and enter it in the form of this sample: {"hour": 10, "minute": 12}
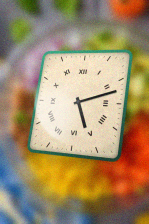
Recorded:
{"hour": 5, "minute": 12}
